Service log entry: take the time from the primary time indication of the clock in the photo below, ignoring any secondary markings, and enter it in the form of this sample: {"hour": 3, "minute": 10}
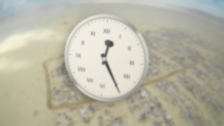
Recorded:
{"hour": 12, "minute": 25}
